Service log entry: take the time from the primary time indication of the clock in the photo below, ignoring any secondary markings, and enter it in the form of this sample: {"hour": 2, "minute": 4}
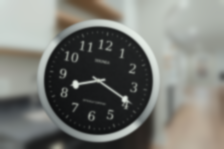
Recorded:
{"hour": 8, "minute": 19}
